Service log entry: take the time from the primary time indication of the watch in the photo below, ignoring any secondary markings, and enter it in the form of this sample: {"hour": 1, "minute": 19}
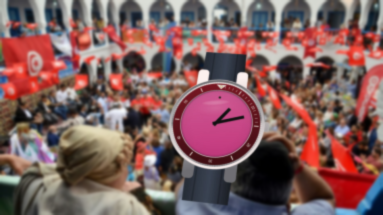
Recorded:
{"hour": 1, "minute": 12}
